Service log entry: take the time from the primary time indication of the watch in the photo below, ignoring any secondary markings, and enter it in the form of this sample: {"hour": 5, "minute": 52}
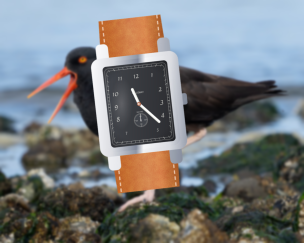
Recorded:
{"hour": 11, "minute": 23}
